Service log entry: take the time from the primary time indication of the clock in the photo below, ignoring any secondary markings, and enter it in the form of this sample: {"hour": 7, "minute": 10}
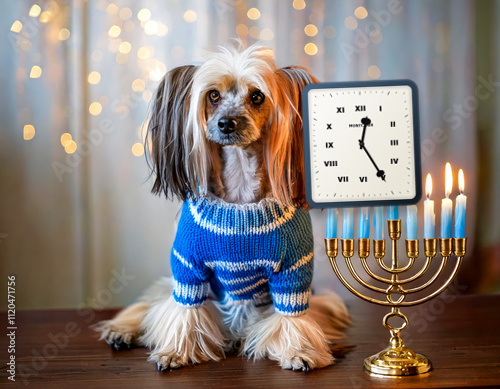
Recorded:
{"hour": 12, "minute": 25}
